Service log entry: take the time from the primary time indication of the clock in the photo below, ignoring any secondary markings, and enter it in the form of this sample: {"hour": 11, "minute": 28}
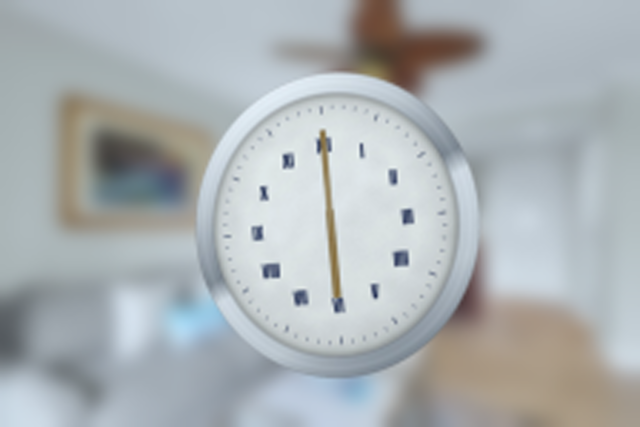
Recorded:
{"hour": 6, "minute": 0}
